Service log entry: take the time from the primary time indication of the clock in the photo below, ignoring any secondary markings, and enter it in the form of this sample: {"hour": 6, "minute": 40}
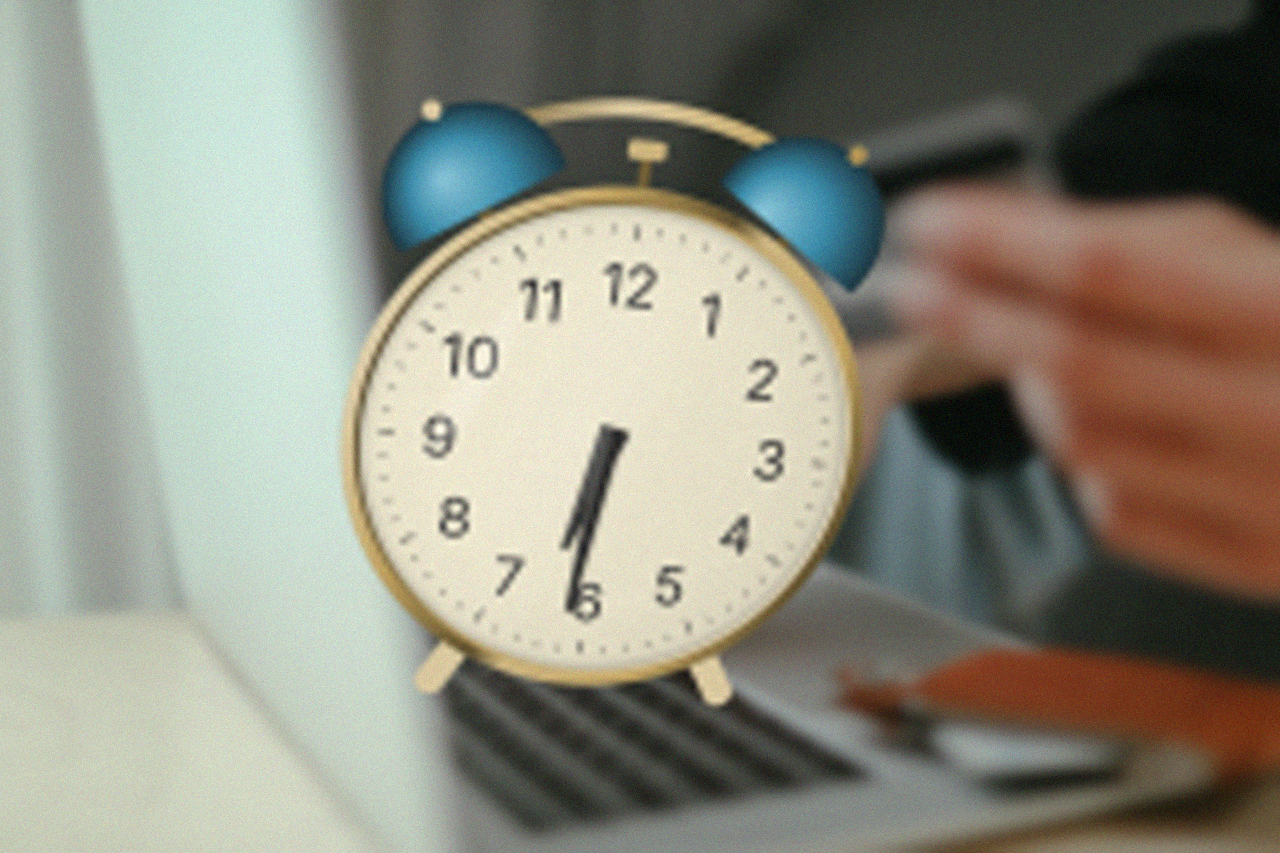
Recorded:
{"hour": 6, "minute": 31}
